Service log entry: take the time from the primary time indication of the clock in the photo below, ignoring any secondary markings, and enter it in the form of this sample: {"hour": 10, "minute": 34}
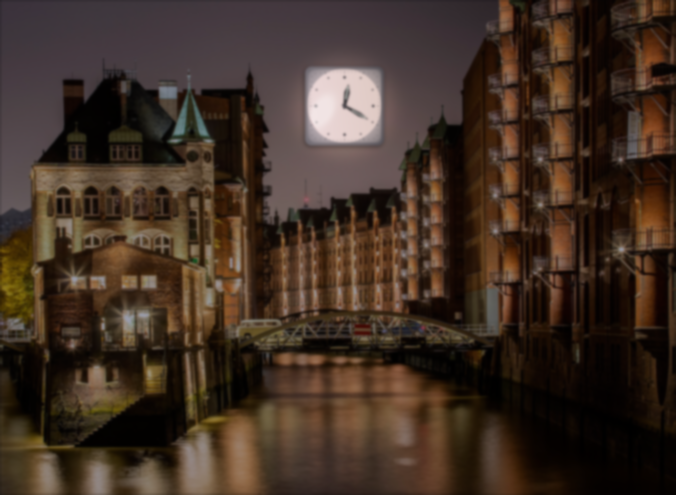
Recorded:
{"hour": 12, "minute": 20}
